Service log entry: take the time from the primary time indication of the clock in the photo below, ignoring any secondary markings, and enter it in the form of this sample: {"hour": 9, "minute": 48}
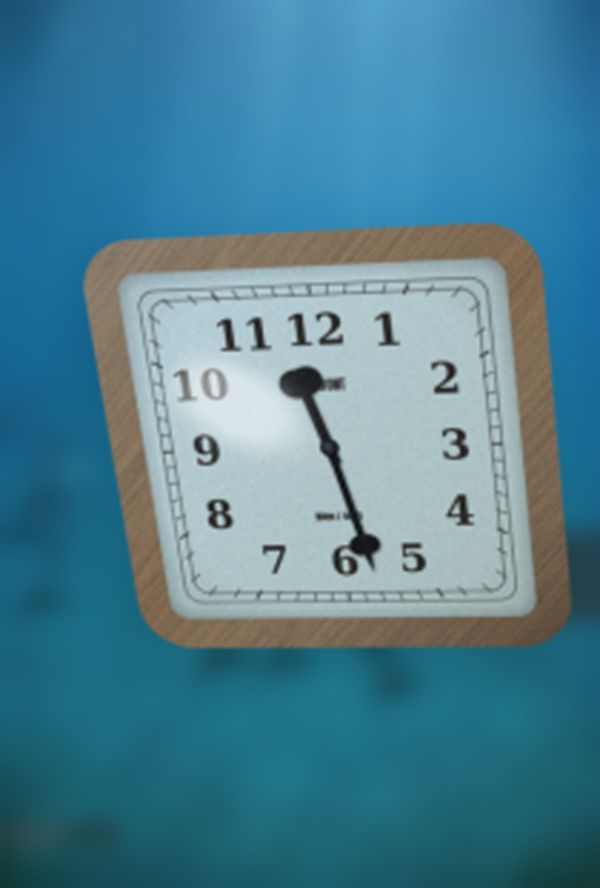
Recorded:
{"hour": 11, "minute": 28}
